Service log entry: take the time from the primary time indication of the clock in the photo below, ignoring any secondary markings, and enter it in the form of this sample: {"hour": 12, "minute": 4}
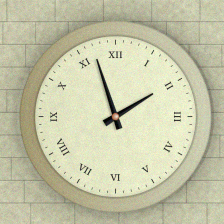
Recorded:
{"hour": 1, "minute": 57}
